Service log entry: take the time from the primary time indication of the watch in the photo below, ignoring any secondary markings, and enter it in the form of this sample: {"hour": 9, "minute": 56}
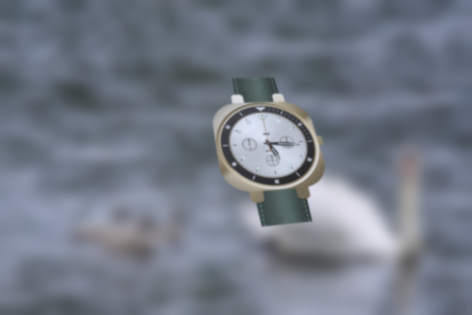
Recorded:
{"hour": 5, "minute": 16}
